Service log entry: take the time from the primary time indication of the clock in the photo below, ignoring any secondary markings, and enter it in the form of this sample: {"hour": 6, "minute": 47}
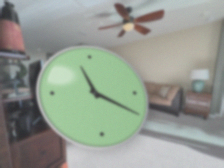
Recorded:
{"hour": 11, "minute": 20}
